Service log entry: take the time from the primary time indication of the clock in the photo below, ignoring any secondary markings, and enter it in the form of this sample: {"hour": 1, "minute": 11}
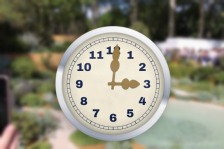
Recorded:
{"hour": 3, "minute": 1}
